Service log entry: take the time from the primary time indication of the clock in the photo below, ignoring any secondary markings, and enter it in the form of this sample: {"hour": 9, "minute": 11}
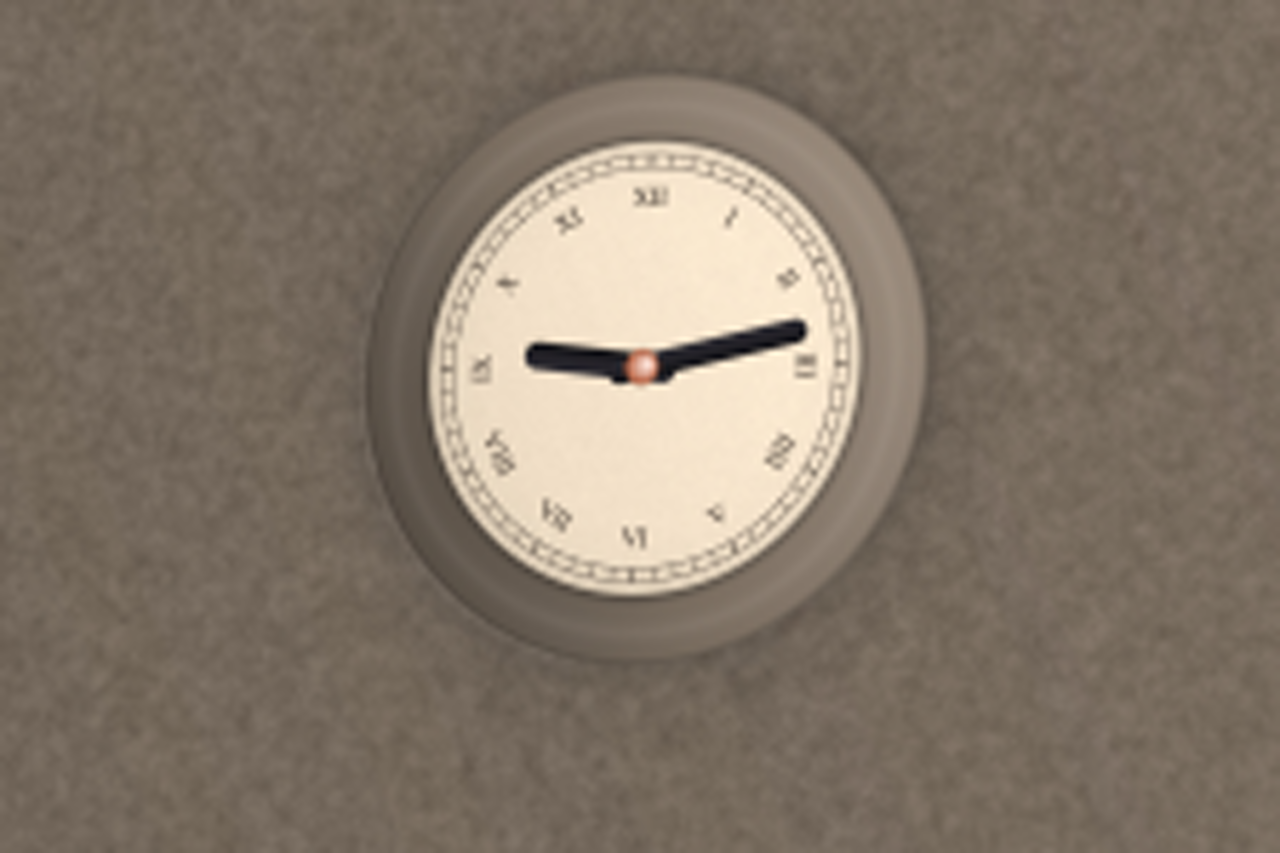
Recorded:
{"hour": 9, "minute": 13}
